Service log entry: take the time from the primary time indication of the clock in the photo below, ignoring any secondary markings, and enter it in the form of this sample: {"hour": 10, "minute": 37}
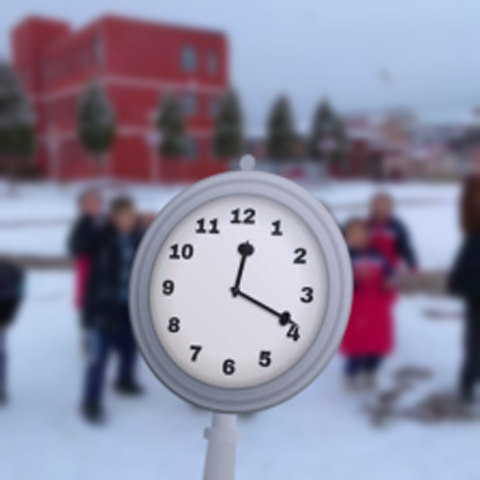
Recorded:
{"hour": 12, "minute": 19}
